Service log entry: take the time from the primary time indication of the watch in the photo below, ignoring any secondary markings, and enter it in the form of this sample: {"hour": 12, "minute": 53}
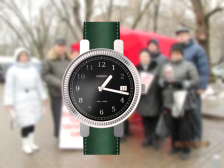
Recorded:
{"hour": 1, "minute": 17}
